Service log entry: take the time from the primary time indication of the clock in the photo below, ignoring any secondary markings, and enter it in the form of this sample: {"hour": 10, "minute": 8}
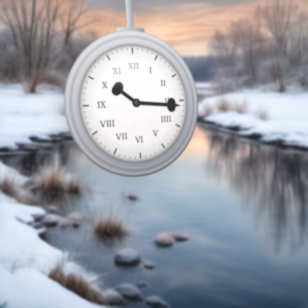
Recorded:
{"hour": 10, "minute": 16}
